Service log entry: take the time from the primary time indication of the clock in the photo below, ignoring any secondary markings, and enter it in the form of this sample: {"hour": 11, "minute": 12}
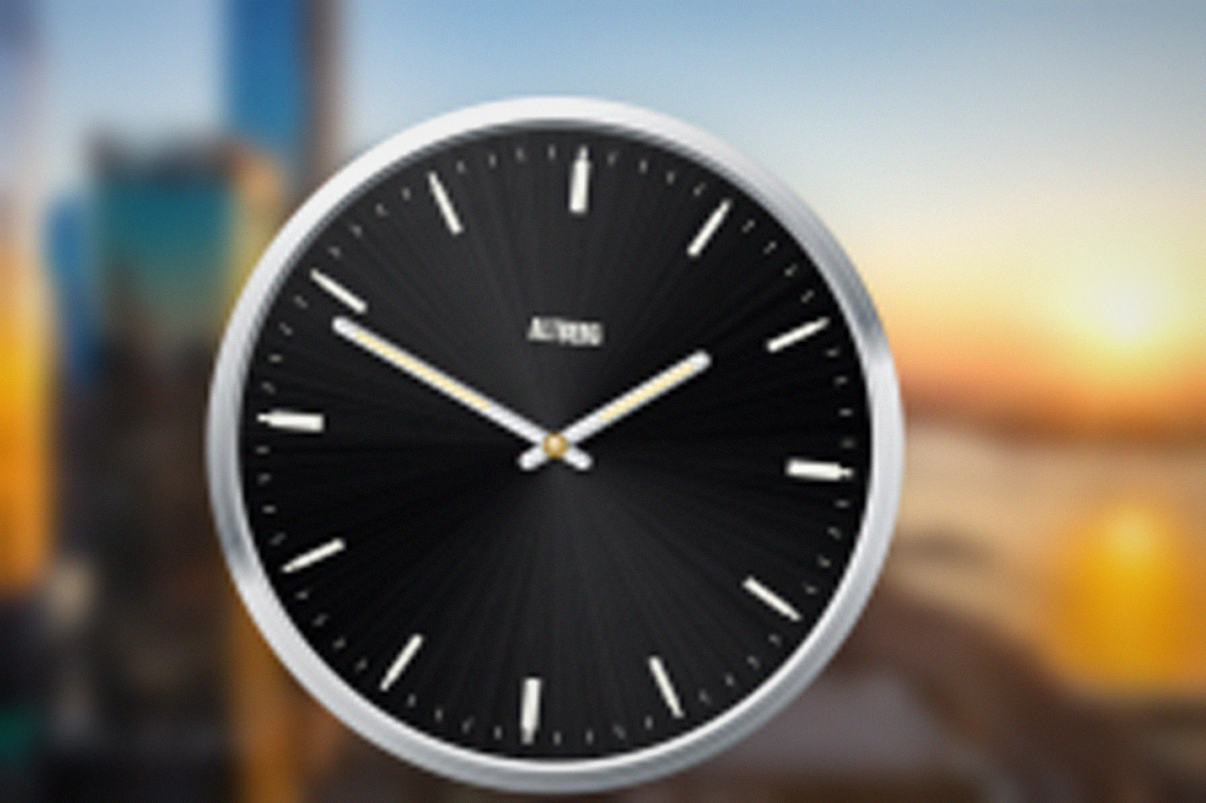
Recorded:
{"hour": 1, "minute": 49}
